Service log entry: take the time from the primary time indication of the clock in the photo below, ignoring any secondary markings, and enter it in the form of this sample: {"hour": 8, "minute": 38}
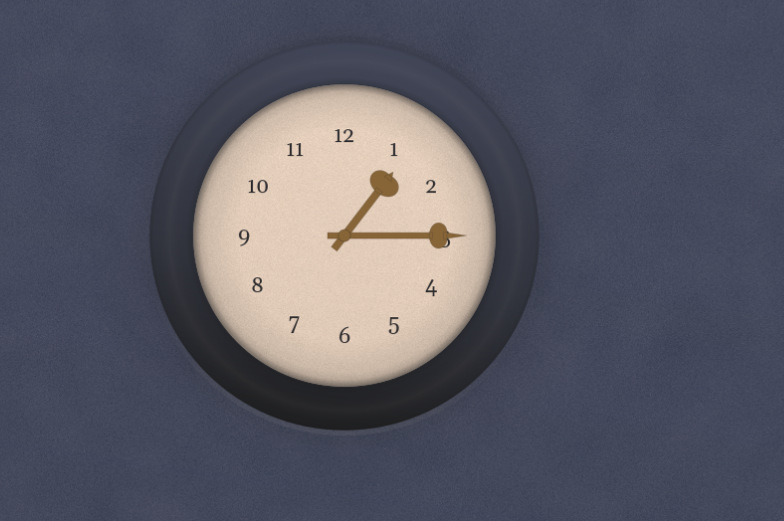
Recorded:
{"hour": 1, "minute": 15}
